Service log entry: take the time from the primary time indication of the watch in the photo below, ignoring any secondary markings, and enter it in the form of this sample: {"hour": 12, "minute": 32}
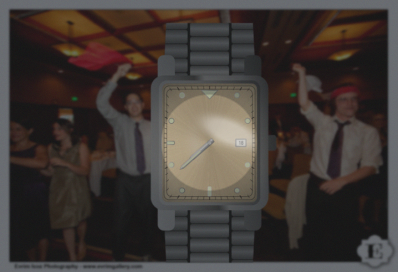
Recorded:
{"hour": 7, "minute": 38}
